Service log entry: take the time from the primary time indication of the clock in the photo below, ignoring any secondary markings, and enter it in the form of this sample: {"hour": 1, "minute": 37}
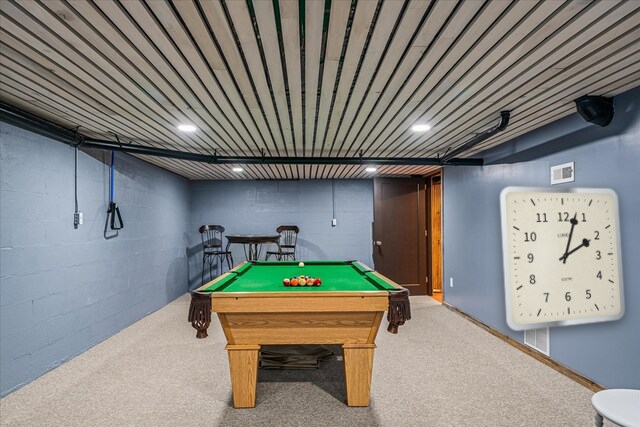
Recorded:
{"hour": 2, "minute": 3}
